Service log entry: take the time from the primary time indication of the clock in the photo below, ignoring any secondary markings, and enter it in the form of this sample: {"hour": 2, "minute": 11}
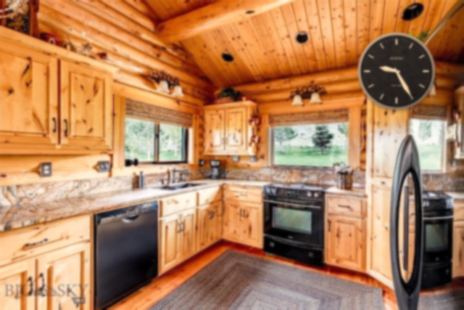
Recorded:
{"hour": 9, "minute": 25}
